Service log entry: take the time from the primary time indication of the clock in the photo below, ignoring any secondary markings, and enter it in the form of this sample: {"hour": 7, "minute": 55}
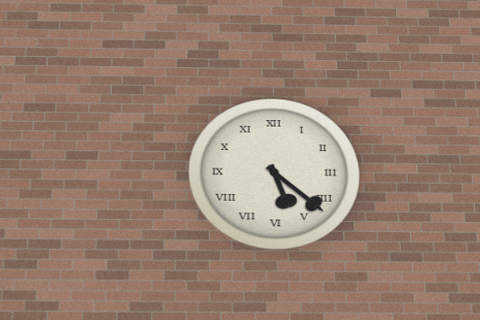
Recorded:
{"hour": 5, "minute": 22}
